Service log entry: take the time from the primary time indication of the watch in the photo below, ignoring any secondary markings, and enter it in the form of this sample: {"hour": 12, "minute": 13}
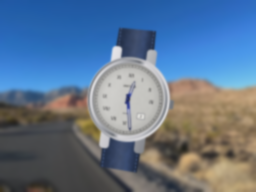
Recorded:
{"hour": 12, "minute": 28}
